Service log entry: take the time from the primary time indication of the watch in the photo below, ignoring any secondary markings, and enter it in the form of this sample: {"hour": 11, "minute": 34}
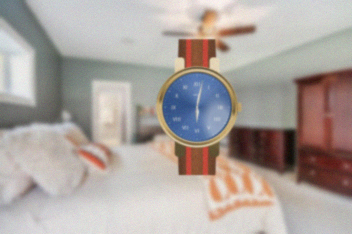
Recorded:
{"hour": 6, "minute": 2}
